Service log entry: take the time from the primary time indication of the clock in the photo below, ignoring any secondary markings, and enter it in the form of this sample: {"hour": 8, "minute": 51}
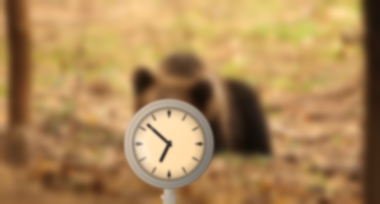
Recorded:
{"hour": 6, "minute": 52}
